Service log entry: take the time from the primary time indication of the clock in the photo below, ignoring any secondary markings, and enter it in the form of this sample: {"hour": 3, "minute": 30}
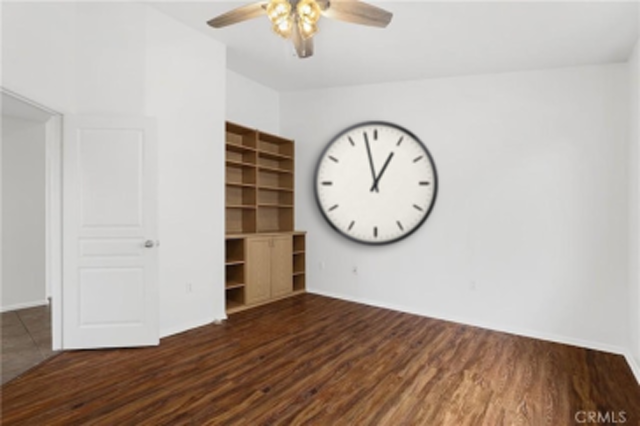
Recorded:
{"hour": 12, "minute": 58}
